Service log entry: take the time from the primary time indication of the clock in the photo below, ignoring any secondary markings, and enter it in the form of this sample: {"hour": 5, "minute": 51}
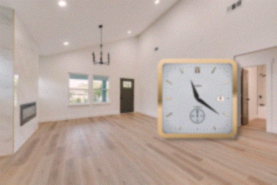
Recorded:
{"hour": 11, "minute": 21}
